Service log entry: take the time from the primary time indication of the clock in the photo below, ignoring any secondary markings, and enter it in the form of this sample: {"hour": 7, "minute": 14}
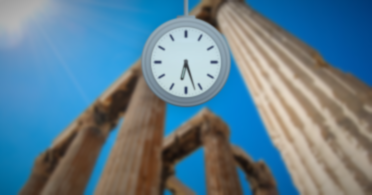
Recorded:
{"hour": 6, "minute": 27}
